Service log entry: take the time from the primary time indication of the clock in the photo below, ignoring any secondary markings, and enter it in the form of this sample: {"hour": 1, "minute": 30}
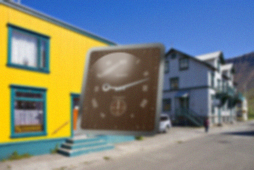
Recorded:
{"hour": 9, "minute": 12}
